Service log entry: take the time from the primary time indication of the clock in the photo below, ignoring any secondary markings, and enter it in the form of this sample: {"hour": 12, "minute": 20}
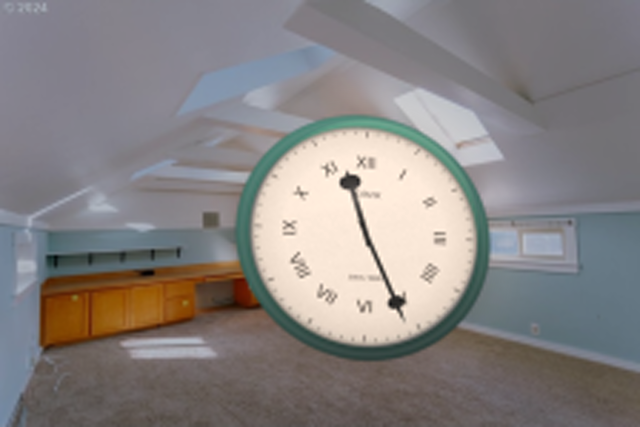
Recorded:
{"hour": 11, "minute": 26}
